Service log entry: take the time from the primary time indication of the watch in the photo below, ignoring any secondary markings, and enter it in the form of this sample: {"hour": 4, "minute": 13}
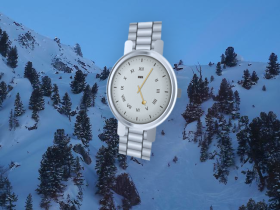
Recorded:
{"hour": 5, "minute": 5}
